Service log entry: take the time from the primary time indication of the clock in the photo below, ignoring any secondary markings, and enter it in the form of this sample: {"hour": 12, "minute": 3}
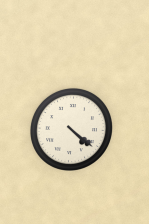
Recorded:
{"hour": 4, "minute": 21}
